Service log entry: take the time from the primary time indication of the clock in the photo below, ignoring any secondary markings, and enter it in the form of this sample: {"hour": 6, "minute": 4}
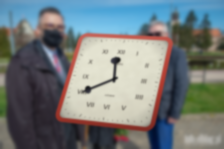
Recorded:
{"hour": 11, "minute": 40}
